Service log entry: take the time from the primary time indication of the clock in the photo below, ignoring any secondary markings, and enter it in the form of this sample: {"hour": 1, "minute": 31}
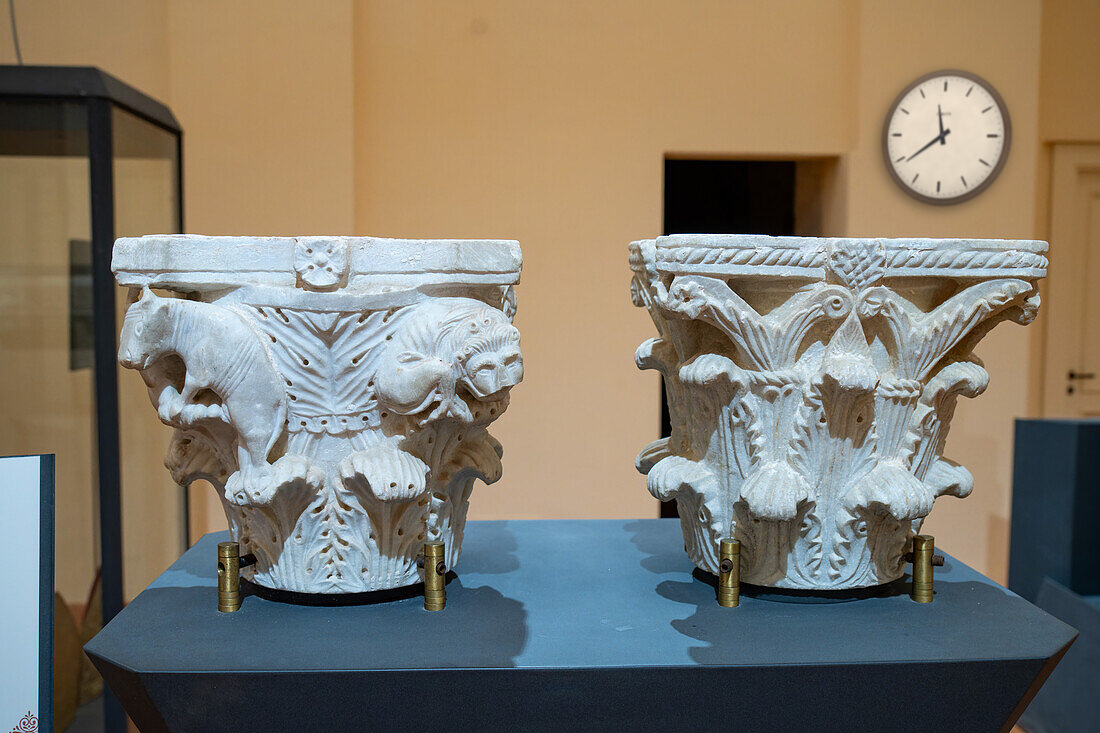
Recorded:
{"hour": 11, "minute": 39}
